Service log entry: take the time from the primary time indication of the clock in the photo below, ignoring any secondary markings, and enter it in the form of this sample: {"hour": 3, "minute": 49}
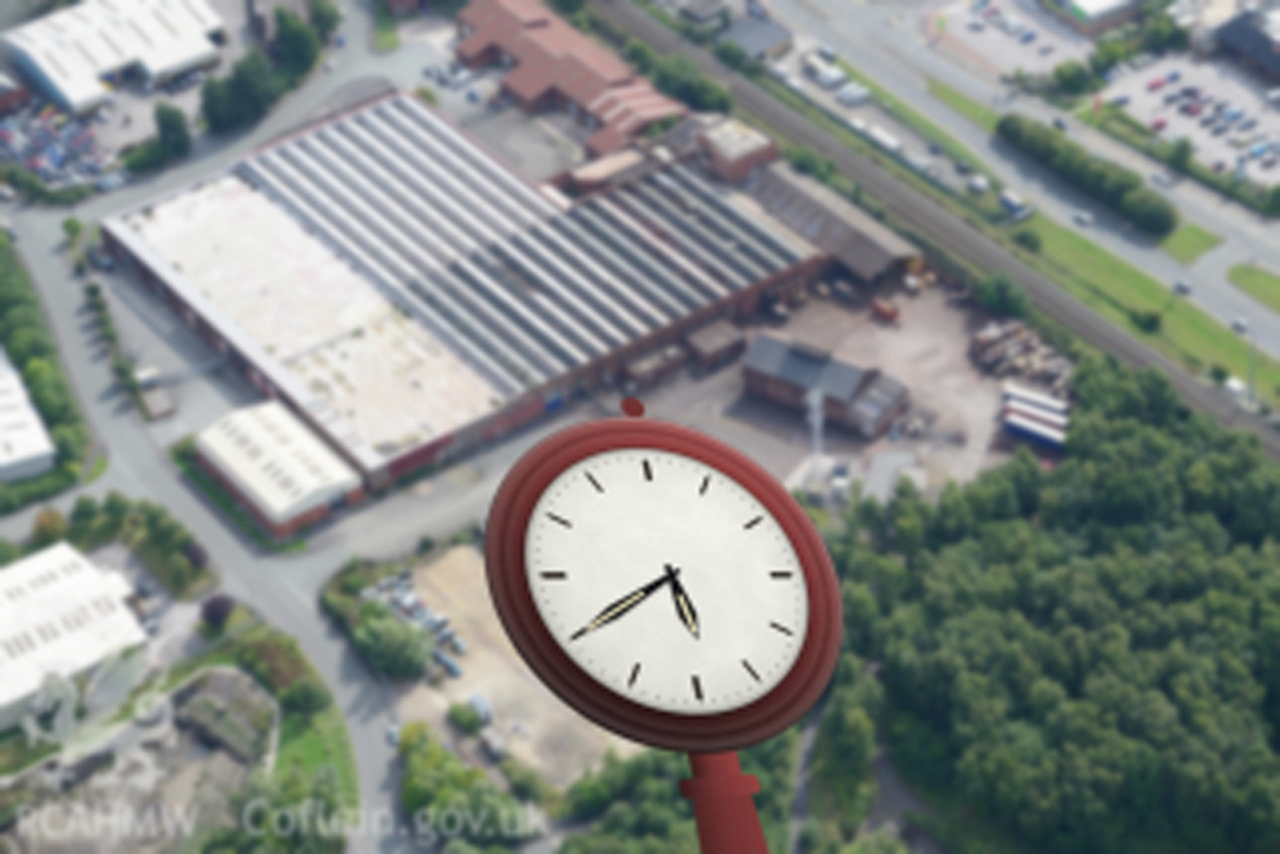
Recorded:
{"hour": 5, "minute": 40}
